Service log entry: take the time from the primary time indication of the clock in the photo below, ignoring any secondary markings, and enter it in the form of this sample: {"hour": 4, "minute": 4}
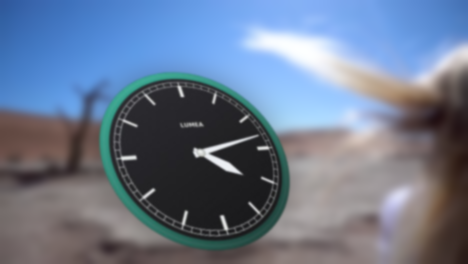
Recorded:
{"hour": 4, "minute": 13}
